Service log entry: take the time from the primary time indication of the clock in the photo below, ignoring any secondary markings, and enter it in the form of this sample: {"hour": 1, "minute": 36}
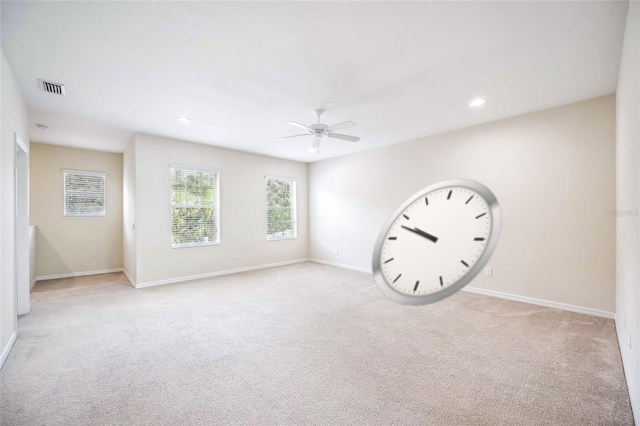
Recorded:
{"hour": 9, "minute": 48}
